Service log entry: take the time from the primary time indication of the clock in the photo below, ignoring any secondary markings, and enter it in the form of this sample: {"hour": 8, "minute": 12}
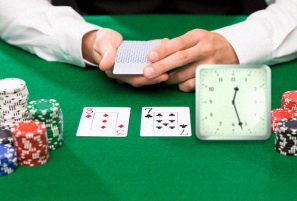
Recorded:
{"hour": 12, "minute": 27}
